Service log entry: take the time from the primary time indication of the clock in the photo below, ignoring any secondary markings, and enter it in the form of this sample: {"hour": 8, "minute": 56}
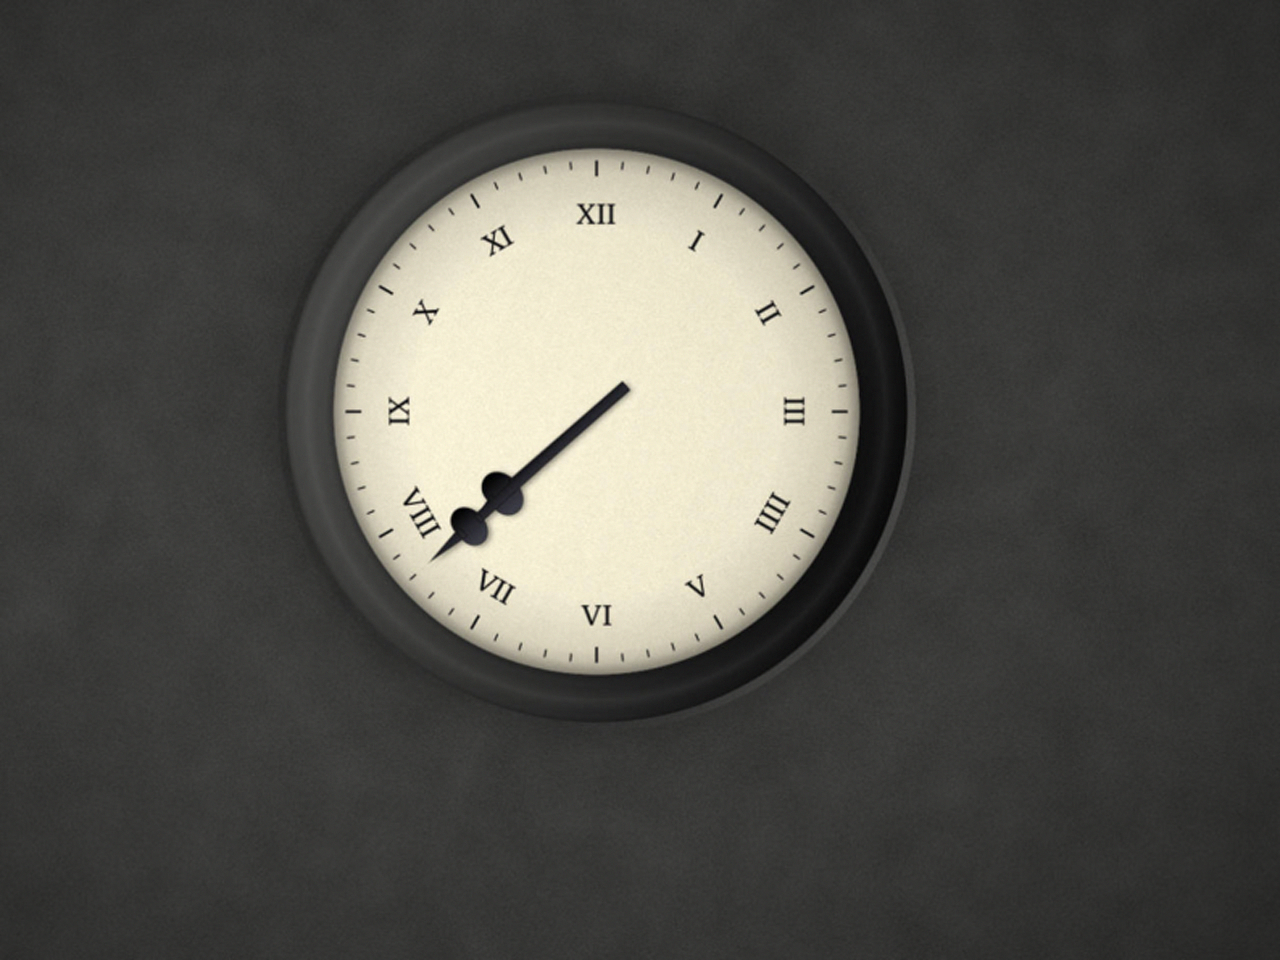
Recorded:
{"hour": 7, "minute": 38}
